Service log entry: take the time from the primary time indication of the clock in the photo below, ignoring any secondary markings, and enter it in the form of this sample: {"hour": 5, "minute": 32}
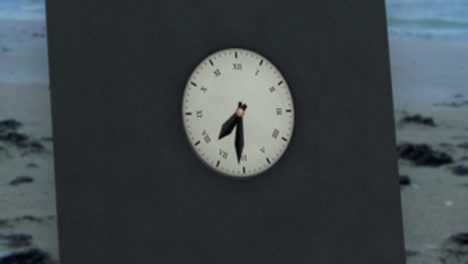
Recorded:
{"hour": 7, "minute": 31}
